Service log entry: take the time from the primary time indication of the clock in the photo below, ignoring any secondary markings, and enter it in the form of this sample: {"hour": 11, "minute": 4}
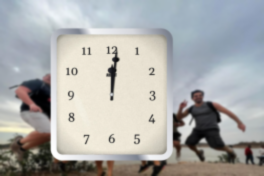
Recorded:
{"hour": 12, "minute": 1}
